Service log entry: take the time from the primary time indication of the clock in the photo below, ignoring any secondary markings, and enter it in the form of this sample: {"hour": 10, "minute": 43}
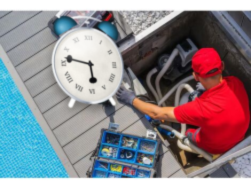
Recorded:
{"hour": 5, "minute": 47}
